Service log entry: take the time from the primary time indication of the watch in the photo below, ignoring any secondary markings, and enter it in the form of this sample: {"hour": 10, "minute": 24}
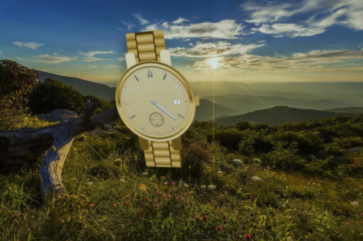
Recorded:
{"hour": 4, "minute": 22}
